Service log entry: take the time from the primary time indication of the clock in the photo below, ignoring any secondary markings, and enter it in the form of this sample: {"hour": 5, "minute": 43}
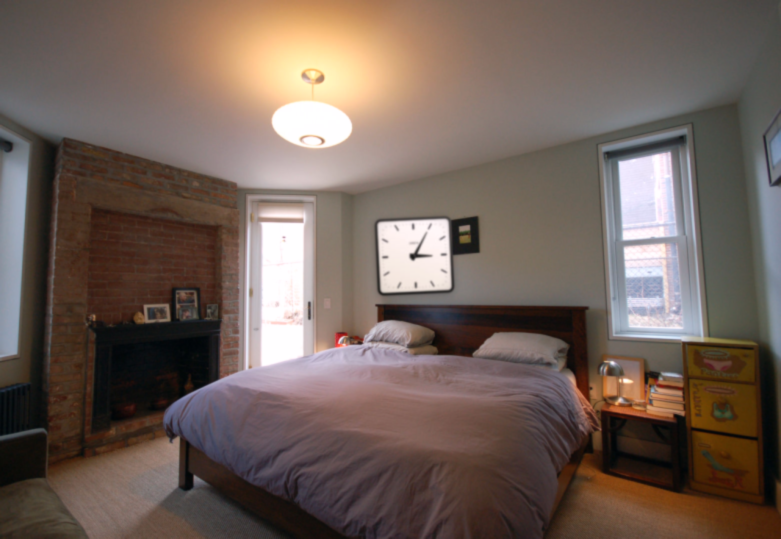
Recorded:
{"hour": 3, "minute": 5}
